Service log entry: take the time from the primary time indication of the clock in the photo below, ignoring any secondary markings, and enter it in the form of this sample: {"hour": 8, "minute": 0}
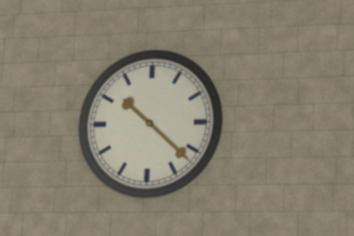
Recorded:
{"hour": 10, "minute": 22}
